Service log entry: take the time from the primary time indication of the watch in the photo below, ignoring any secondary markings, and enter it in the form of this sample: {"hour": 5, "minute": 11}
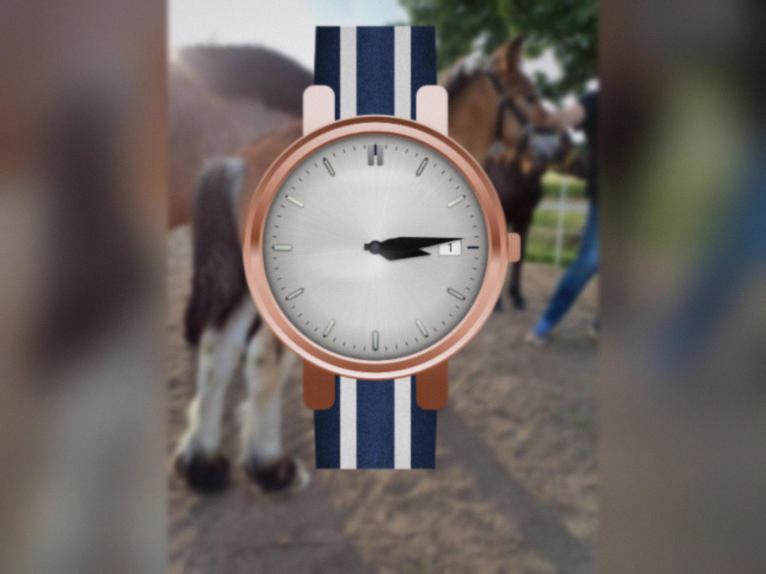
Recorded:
{"hour": 3, "minute": 14}
